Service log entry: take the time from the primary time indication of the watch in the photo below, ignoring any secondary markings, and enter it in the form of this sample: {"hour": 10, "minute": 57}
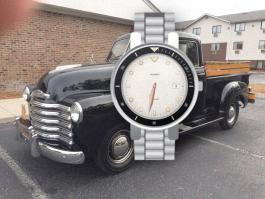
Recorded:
{"hour": 6, "minute": 32}
